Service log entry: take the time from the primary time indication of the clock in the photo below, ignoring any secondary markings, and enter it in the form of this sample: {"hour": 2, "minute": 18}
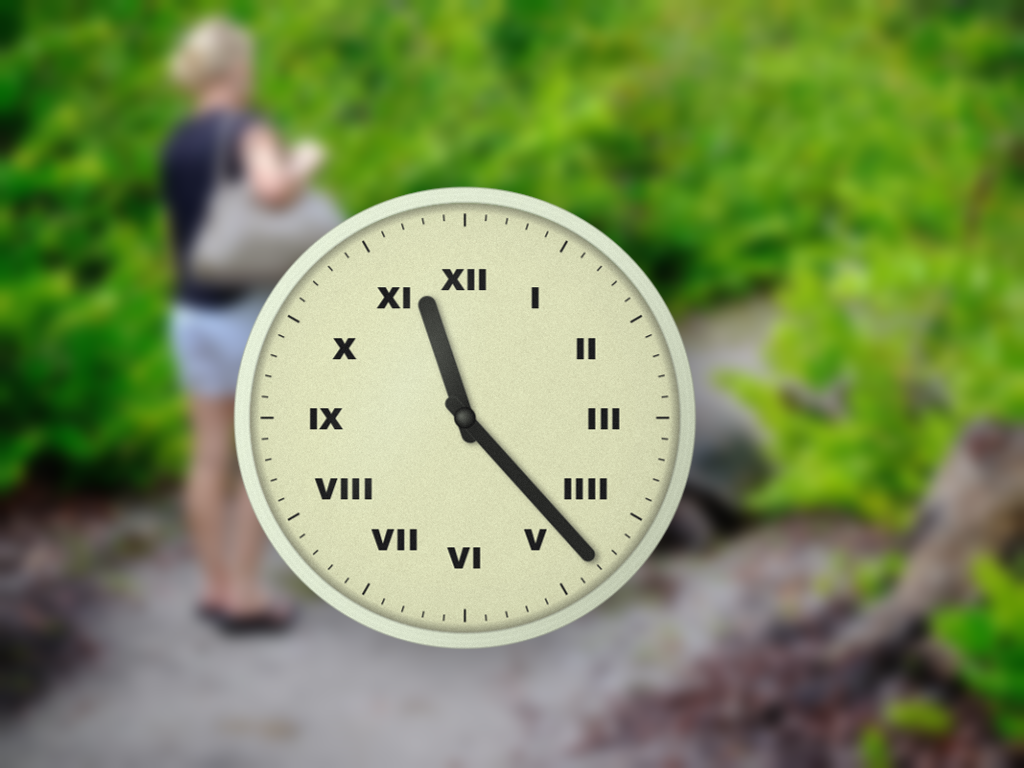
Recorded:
{"hour": 11, "minute": 23}
